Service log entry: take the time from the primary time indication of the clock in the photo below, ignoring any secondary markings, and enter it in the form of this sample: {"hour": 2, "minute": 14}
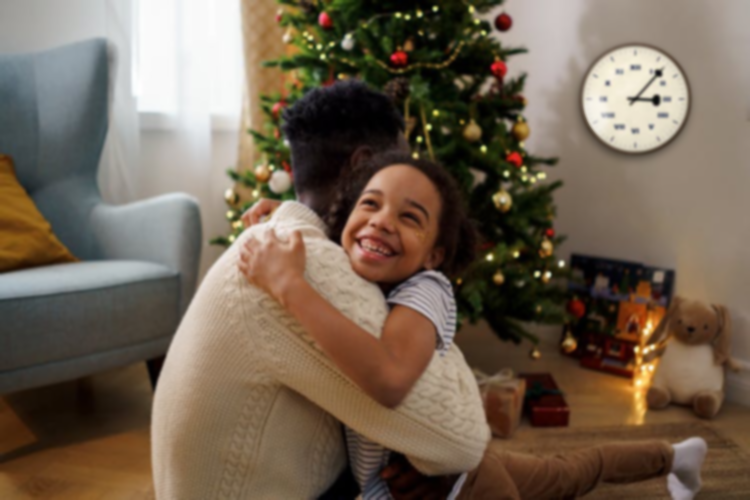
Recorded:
{"hour": 3, "minute": 7}
